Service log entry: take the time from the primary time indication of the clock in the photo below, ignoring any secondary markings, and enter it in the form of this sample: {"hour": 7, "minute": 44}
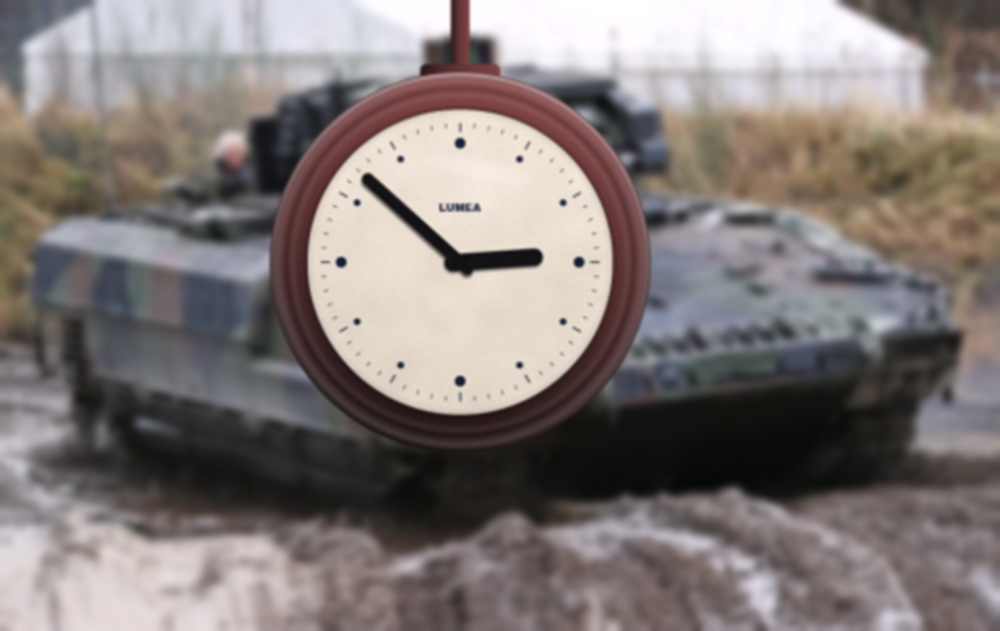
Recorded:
{"hour": 2, "minute": 52}
